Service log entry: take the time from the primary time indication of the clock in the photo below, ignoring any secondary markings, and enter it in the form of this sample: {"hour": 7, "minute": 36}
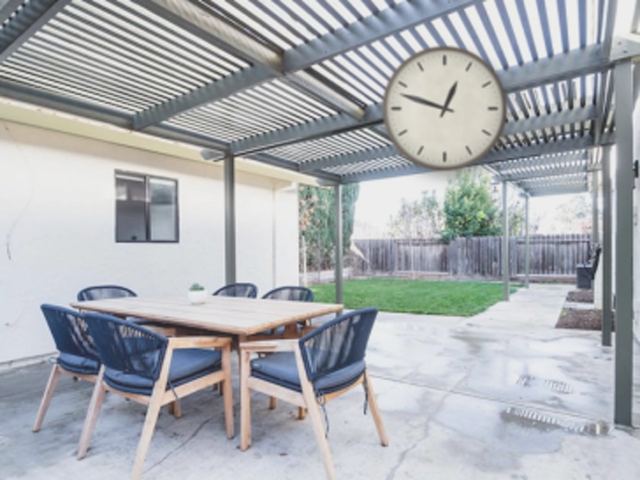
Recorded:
{"hour": 12, "minute": 48}
